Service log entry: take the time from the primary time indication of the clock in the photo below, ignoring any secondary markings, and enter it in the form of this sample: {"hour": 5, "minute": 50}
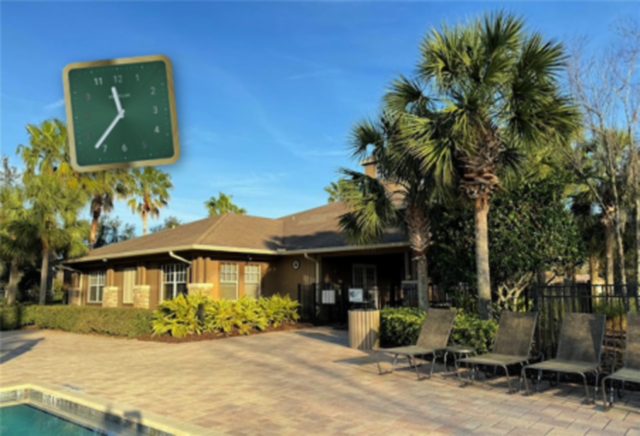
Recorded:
{"hour": 11, "minute": 37}
